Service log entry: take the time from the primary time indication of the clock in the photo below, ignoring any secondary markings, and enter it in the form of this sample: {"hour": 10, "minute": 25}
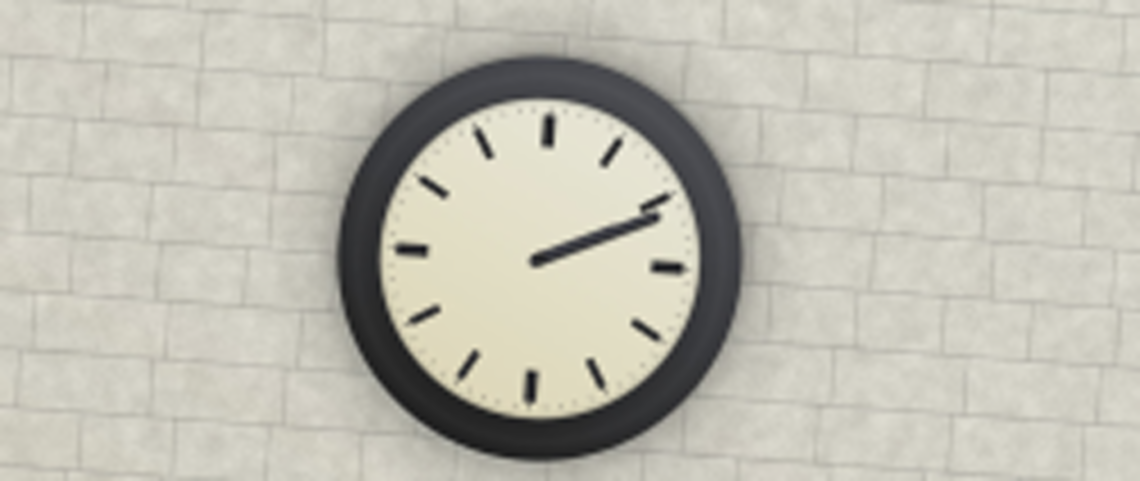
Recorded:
{"hour": 2, "minute": 11}
